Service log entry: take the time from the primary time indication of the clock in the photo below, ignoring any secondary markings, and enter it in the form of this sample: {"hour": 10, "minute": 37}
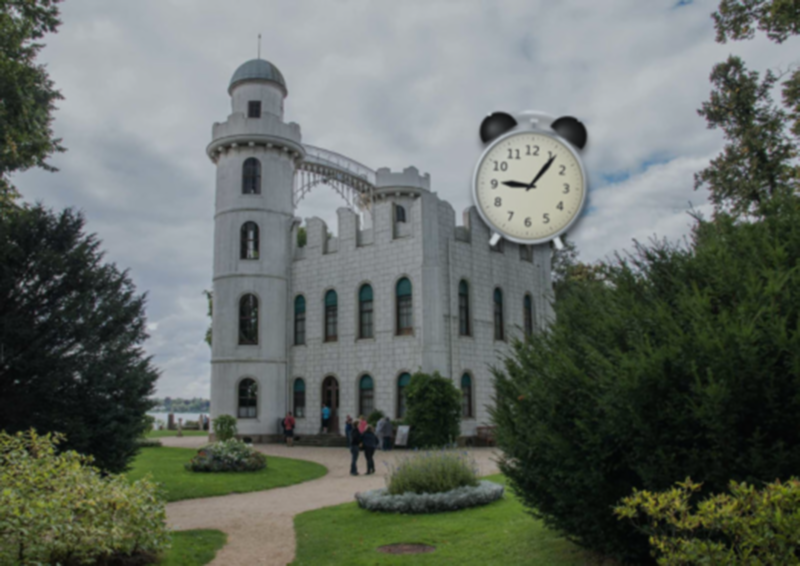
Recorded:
{"hour": 9, "minute": 6}
